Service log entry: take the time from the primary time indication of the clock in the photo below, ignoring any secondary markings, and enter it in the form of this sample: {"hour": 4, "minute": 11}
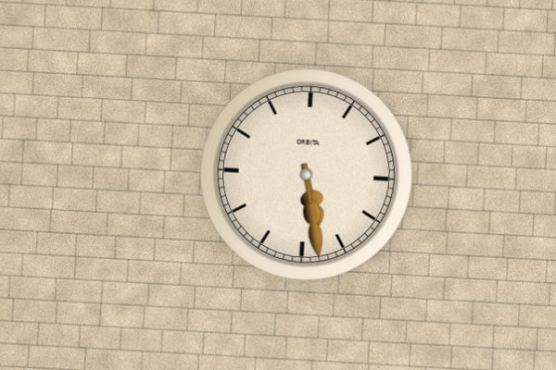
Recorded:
{"hour": 5, "minute": 28}
